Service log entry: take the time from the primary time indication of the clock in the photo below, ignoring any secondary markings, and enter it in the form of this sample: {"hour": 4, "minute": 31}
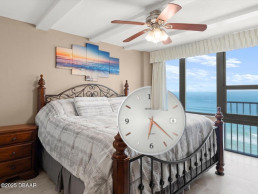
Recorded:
{"hour": 6, "minute": 22}
